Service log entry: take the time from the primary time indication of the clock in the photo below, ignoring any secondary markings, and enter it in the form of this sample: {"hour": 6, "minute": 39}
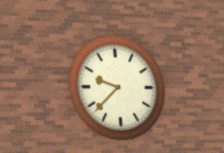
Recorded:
{"hour": 9, "minute": 38}
